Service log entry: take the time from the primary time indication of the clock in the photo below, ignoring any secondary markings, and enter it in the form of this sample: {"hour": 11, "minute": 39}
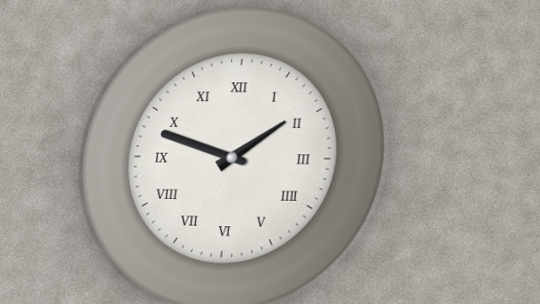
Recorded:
{"hour": 1, "minute": 48}
